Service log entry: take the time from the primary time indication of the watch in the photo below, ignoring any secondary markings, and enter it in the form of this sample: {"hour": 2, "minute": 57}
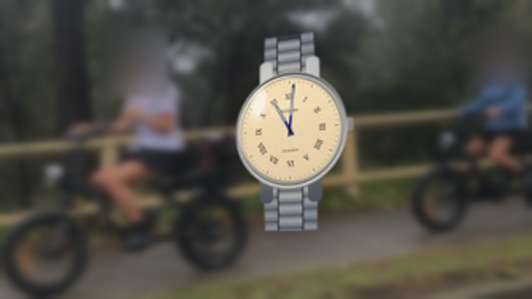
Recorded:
{"hour": 11, "minute": 1}
